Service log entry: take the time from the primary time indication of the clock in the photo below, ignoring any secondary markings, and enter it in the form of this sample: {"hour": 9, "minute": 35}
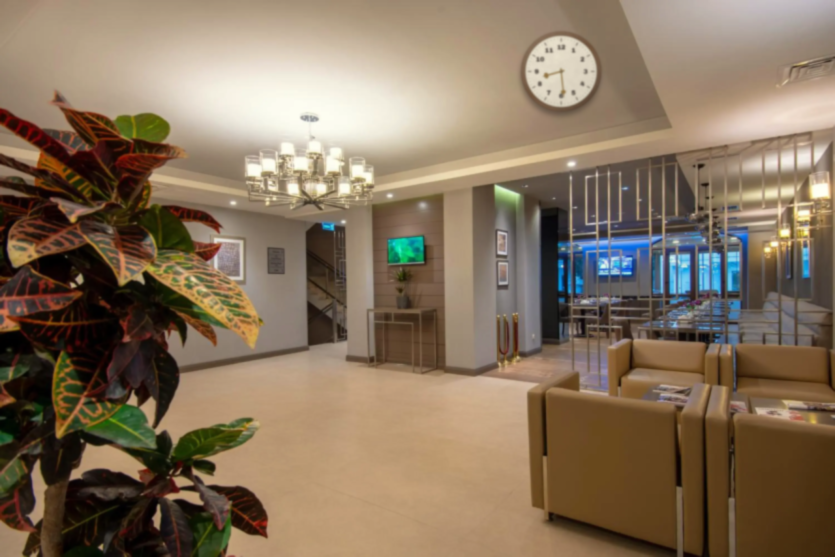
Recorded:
{"hour": 8, "minute": 29}
